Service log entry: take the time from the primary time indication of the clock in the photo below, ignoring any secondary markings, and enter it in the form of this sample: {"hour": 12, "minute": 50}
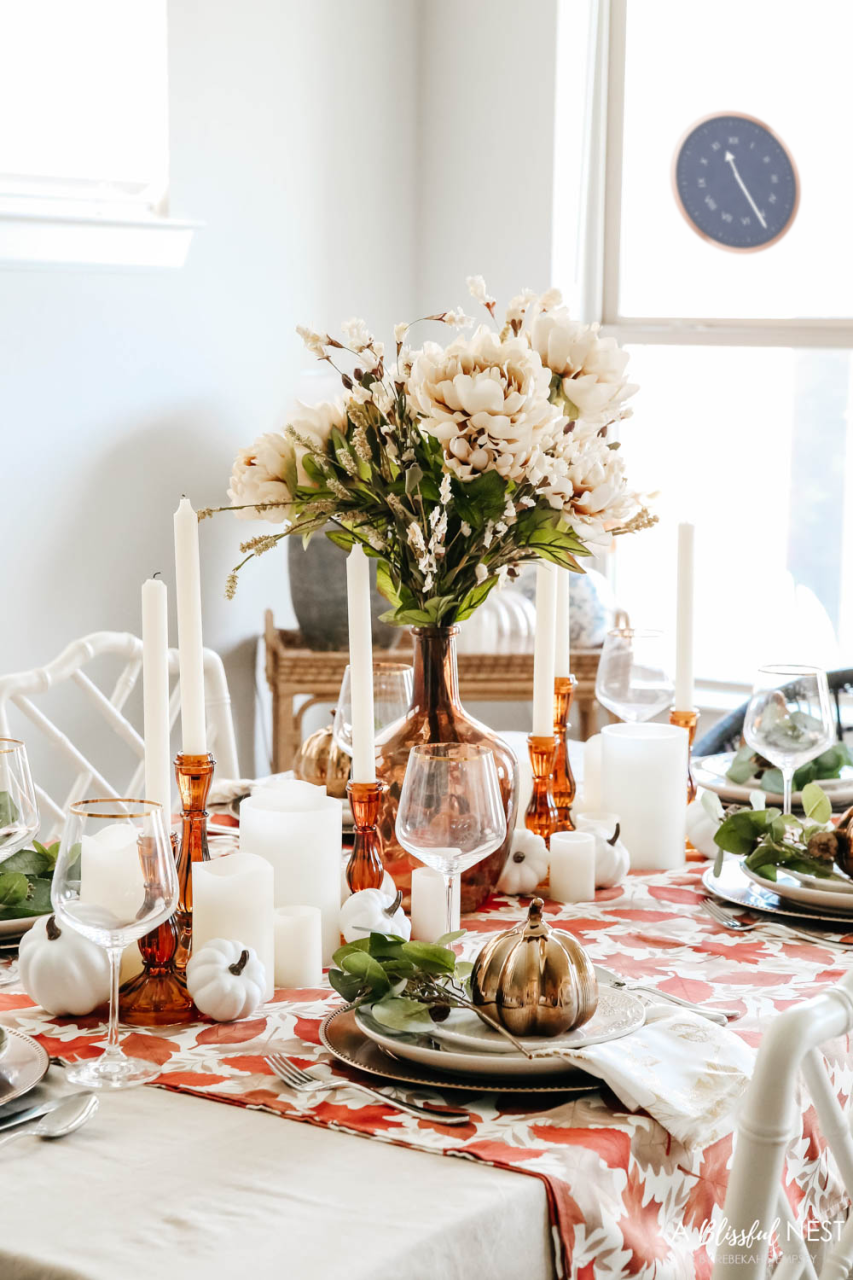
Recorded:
{"hour": 11, "minute": 26}
